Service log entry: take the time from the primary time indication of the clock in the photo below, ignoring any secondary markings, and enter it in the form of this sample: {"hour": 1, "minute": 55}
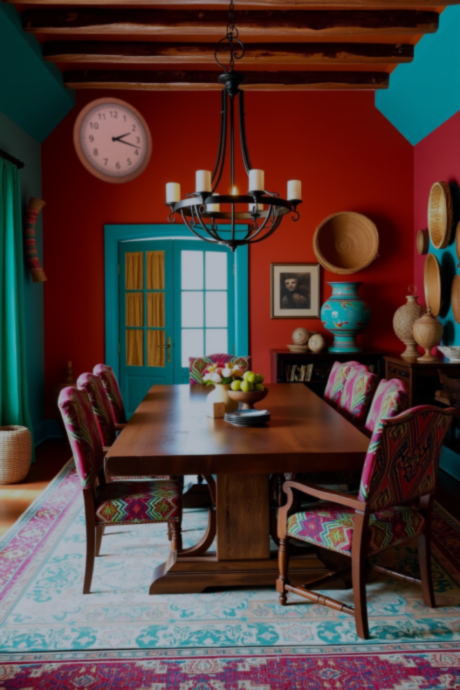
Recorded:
{"hour": 2, "minute": 18}
